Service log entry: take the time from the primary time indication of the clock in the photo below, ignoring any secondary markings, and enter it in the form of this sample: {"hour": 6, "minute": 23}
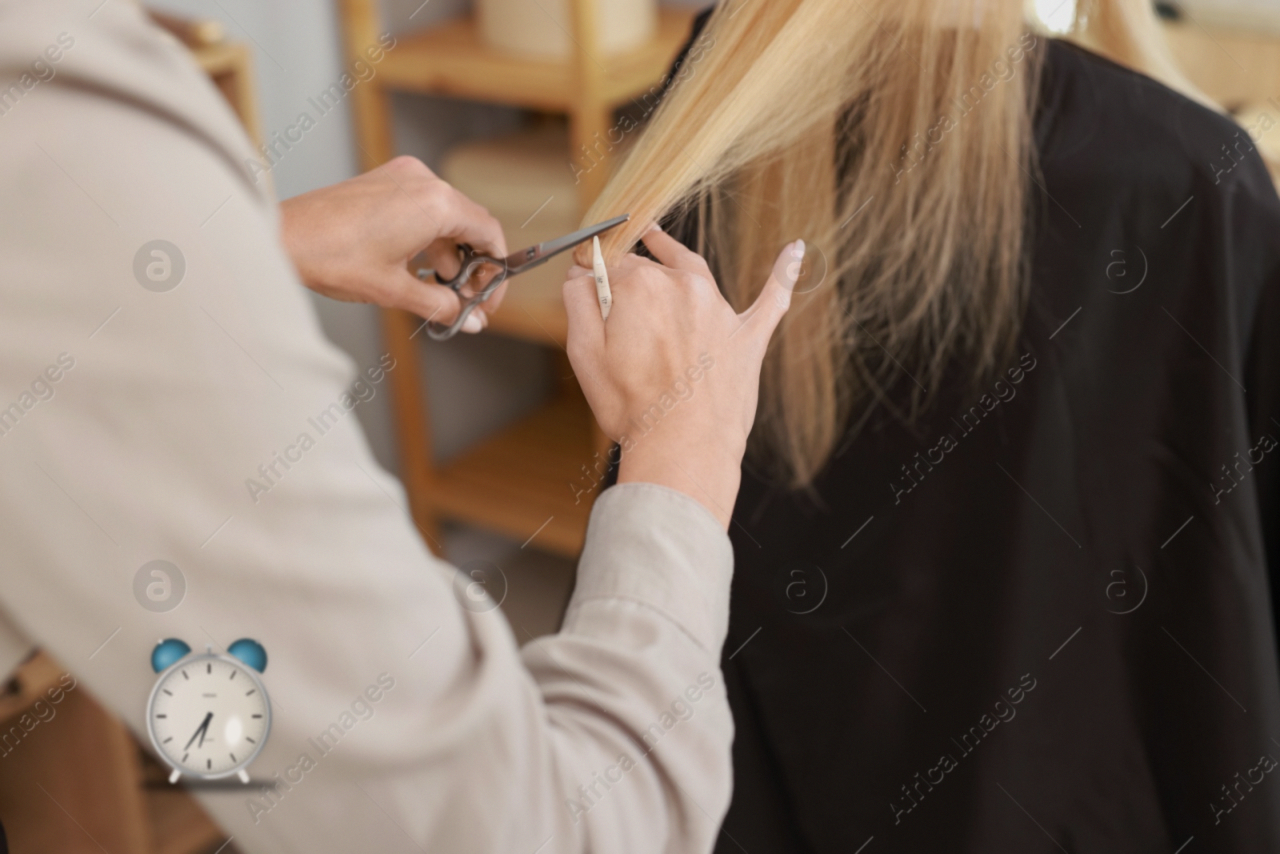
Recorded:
{"hour": 6, "minute": 36}
